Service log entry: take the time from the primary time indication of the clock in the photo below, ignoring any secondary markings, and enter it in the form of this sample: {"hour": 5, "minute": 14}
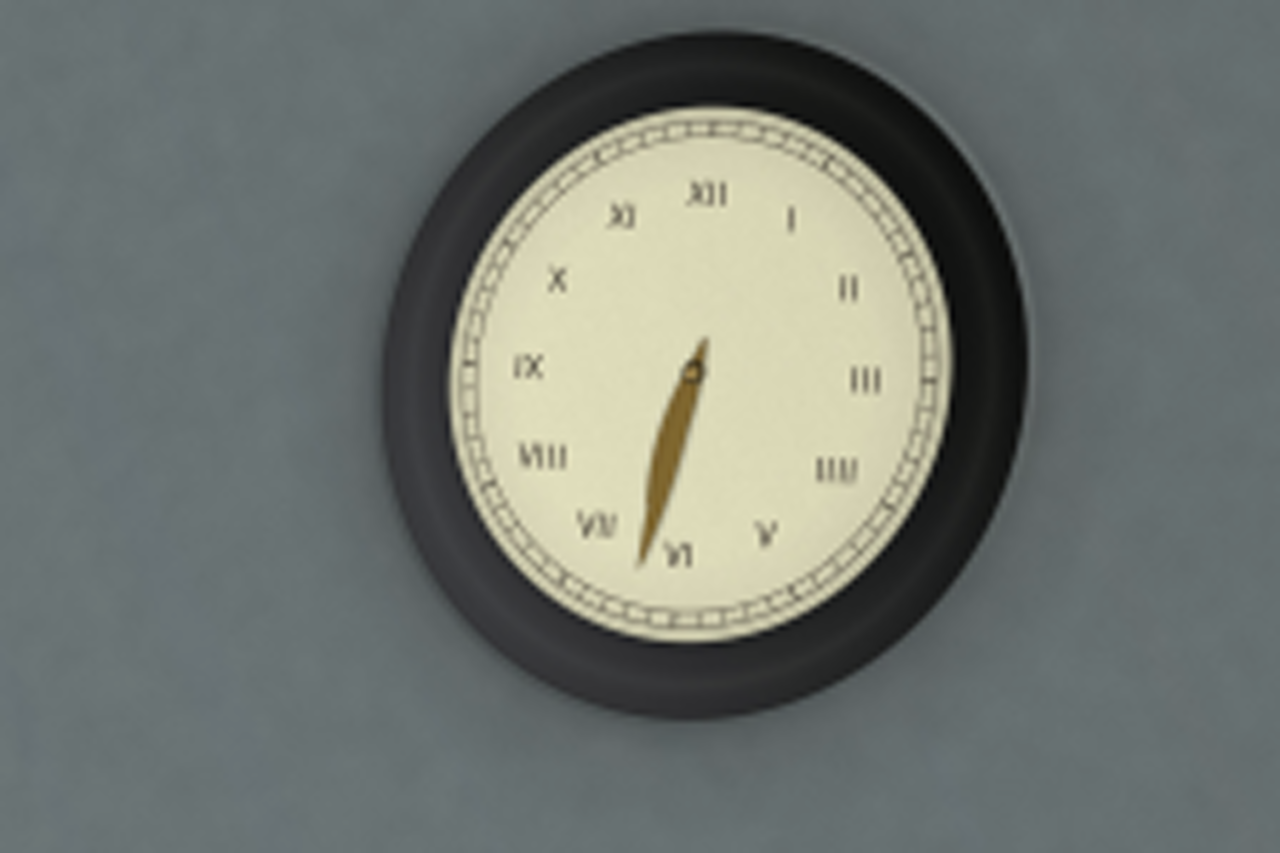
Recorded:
{"hour": 6, "minute": 32}
